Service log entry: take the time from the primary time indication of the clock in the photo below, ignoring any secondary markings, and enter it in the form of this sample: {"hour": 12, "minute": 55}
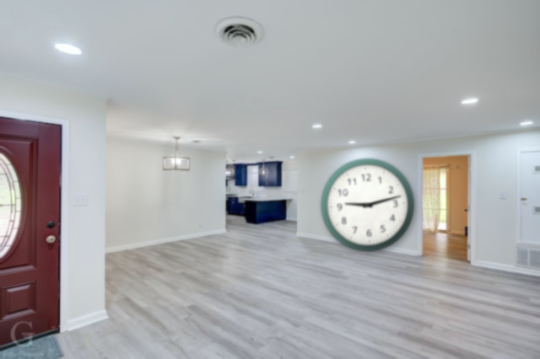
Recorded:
{"hour": 9, "minute": 13}
